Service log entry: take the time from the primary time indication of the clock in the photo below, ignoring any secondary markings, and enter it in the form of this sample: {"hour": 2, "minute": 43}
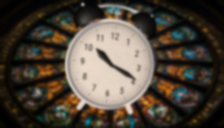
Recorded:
{"hour": 10, "minute": 19}
